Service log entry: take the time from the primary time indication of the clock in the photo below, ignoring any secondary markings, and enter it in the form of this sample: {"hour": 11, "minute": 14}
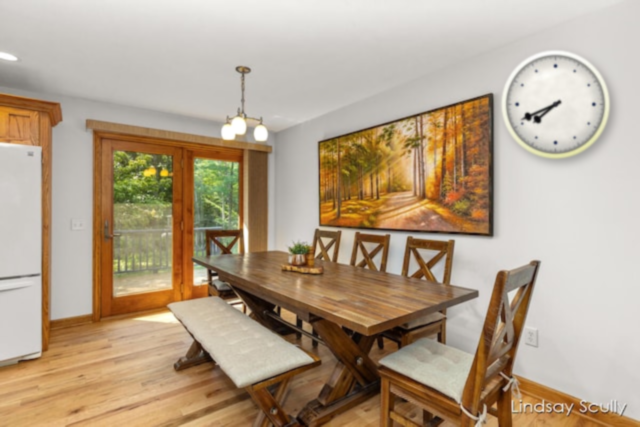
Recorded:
{"hour": 7, "minute": 41}
